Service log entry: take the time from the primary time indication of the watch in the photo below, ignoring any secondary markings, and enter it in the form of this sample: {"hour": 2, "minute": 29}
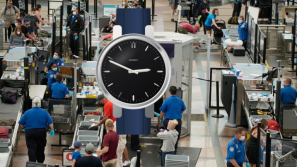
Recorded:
{"hour": 2, "minute": 49}
